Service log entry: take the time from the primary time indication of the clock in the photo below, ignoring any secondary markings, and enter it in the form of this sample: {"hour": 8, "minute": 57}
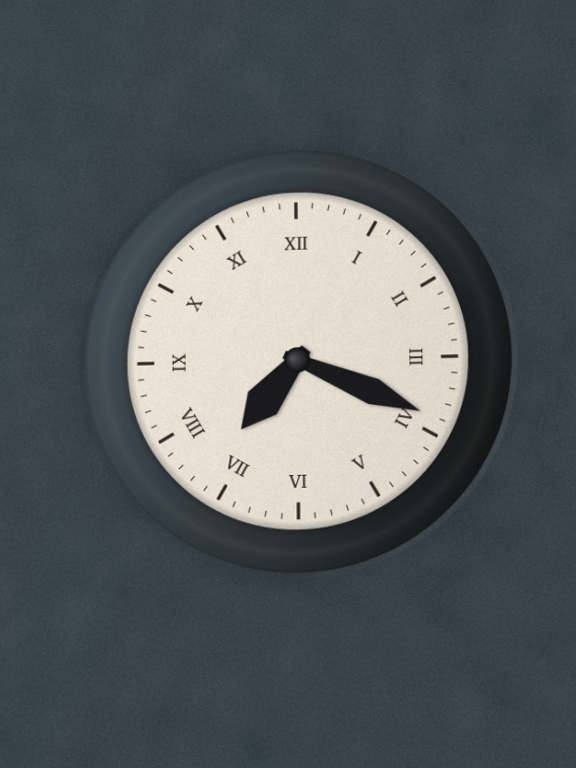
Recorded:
{"hour": 7, "minute": 19}
